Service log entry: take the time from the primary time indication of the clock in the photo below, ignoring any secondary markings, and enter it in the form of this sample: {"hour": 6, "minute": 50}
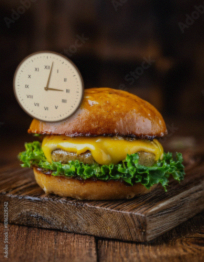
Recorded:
{"hour": 3, "minute": 2}
